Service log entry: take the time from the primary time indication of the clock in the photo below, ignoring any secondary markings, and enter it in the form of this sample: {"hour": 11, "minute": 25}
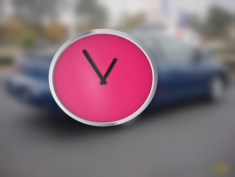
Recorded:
{"hour": 12, "minute": 55}
